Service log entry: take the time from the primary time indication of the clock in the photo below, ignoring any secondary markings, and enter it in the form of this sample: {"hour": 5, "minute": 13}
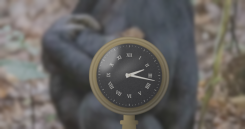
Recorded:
{"hour": 2, "minute": 17}
